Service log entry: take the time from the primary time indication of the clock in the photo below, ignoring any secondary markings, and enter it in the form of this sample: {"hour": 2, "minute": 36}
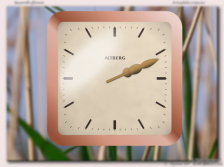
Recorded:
{"hour": 2, "minute": 11}
